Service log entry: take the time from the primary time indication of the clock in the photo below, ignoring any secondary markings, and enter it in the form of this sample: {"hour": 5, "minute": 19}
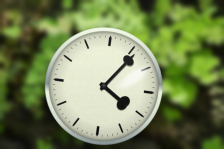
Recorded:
{"hour": 4, "minute": 6}
